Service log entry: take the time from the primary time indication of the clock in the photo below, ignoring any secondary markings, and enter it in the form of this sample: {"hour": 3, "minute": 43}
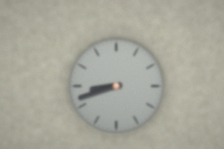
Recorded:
{"hour": 8, "minute": 42}
